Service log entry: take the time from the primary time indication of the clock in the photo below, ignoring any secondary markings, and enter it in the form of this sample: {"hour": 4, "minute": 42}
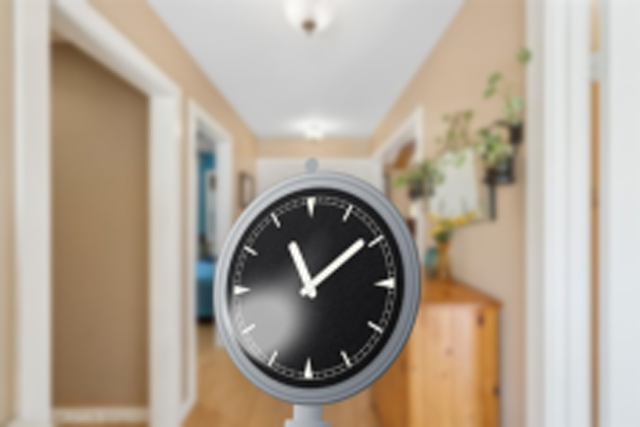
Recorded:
{"hour": 11, "minute": 9}
